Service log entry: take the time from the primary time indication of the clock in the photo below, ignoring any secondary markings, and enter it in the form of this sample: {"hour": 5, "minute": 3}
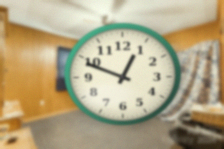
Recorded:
{"hour": 12, "minute": 49}
